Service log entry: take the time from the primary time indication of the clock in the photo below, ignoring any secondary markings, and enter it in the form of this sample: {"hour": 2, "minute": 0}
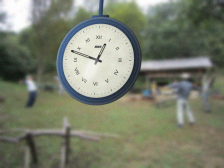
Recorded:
{"hour": 12, "minute": 48}
